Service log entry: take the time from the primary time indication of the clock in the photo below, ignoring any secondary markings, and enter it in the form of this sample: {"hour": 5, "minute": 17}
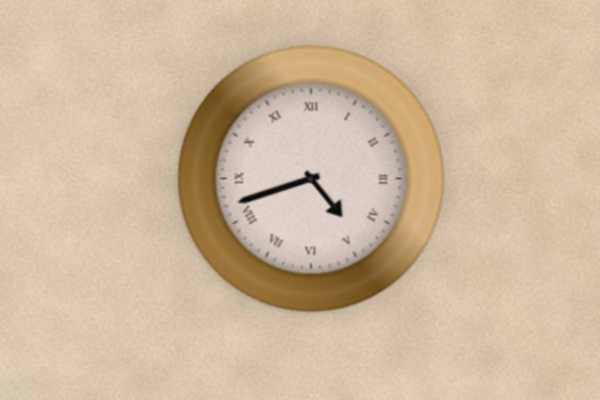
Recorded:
{"hour": 4, "minute": 42}
